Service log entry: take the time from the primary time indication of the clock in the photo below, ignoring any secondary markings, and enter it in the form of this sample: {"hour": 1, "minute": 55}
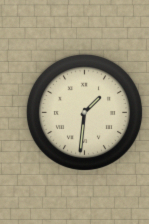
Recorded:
{"hour": 1, "minute": 31}
